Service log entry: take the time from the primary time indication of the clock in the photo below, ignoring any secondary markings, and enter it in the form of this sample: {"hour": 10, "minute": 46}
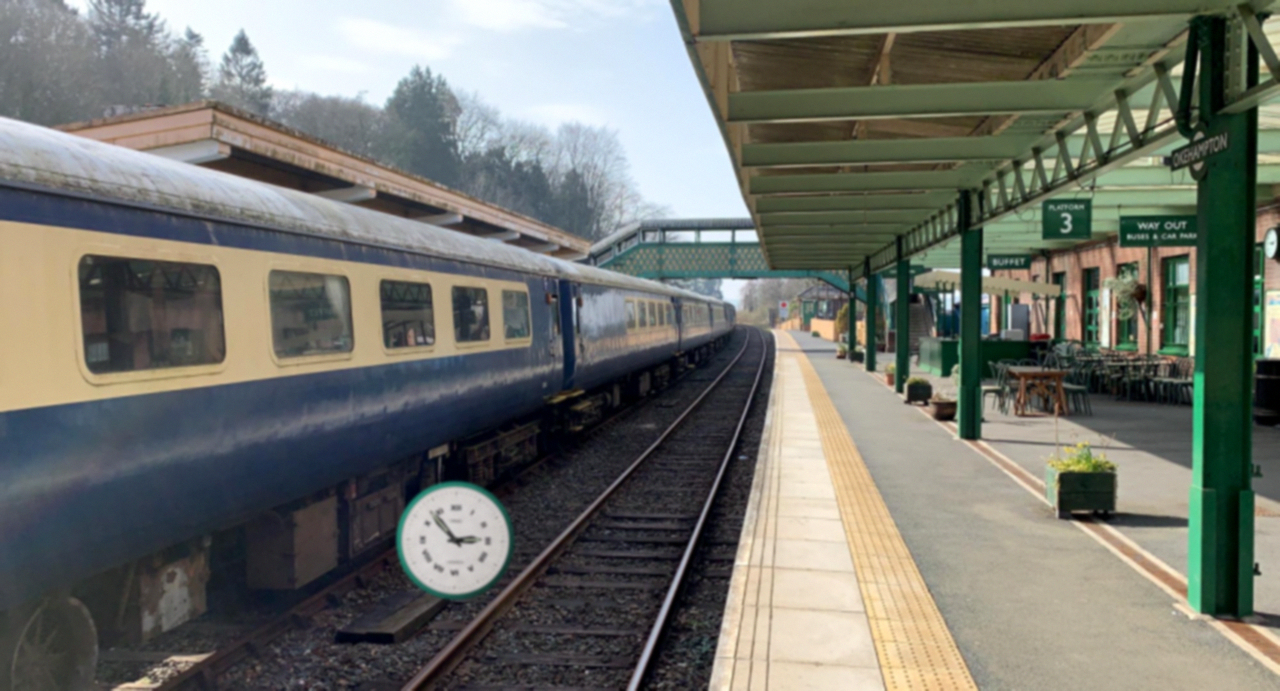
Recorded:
{"hour": 2, "minute": 53}
